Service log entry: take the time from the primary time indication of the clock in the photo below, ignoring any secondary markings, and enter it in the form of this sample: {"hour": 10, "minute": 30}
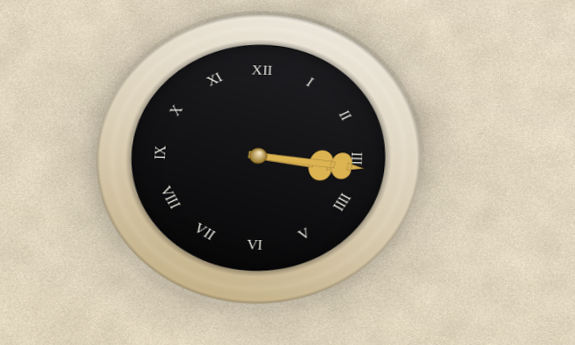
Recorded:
{"hour": 3, "minute": 16}
